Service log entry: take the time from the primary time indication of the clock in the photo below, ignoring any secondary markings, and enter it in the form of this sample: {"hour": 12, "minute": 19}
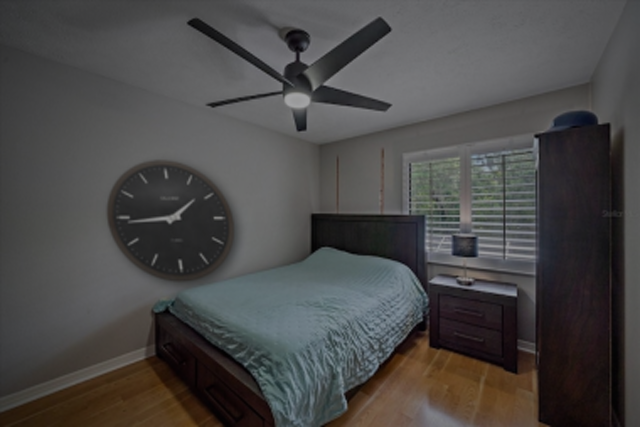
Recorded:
{"hour": 1, "minute": 44}
